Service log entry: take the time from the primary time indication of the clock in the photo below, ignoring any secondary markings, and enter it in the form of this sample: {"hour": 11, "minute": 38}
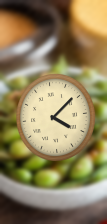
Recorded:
{"hour": 4, "minute": 9}
